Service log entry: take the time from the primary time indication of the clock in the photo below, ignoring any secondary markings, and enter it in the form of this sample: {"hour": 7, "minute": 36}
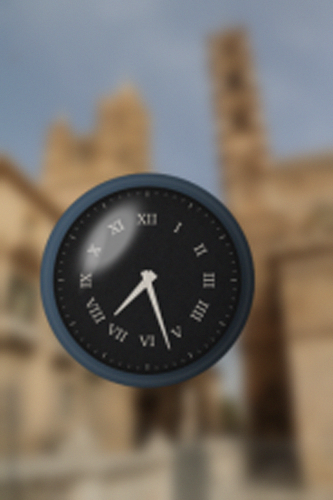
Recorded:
{"hour": 7, "minute": 27}
